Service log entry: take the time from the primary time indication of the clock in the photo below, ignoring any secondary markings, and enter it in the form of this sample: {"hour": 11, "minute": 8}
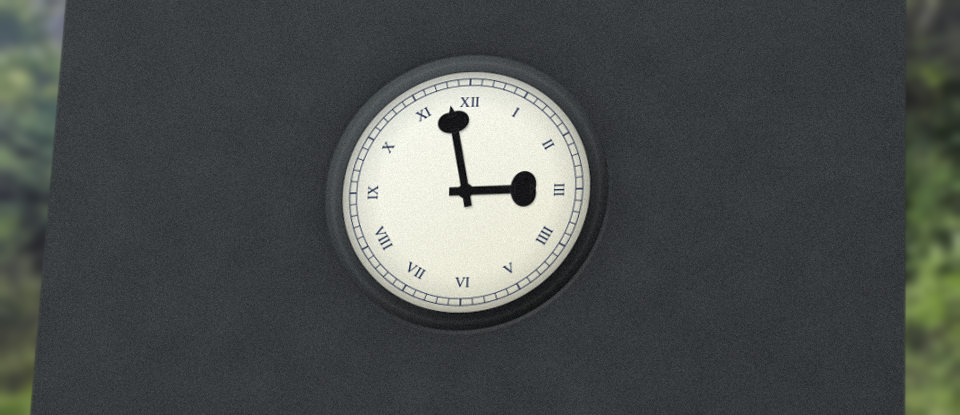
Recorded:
{"hour": 2, "minute": 58}
